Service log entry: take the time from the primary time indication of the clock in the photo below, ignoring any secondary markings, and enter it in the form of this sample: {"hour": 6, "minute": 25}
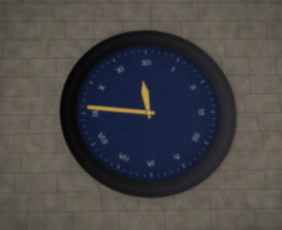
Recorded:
{"hour": 11, "minute": 46}
